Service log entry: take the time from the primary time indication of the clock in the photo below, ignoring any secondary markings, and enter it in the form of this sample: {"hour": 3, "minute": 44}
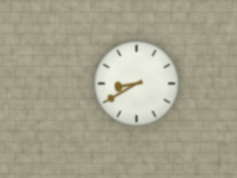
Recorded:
{"hour": 8, "minute": 40}
